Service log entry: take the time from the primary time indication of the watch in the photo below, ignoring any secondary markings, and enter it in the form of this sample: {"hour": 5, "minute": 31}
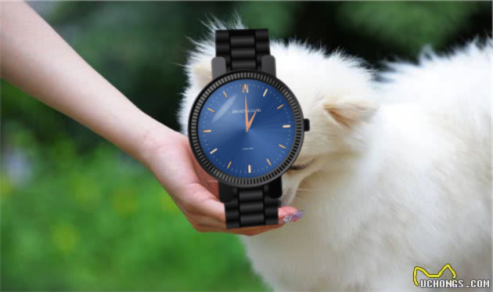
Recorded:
{"hour": 1, "minute": 0}
